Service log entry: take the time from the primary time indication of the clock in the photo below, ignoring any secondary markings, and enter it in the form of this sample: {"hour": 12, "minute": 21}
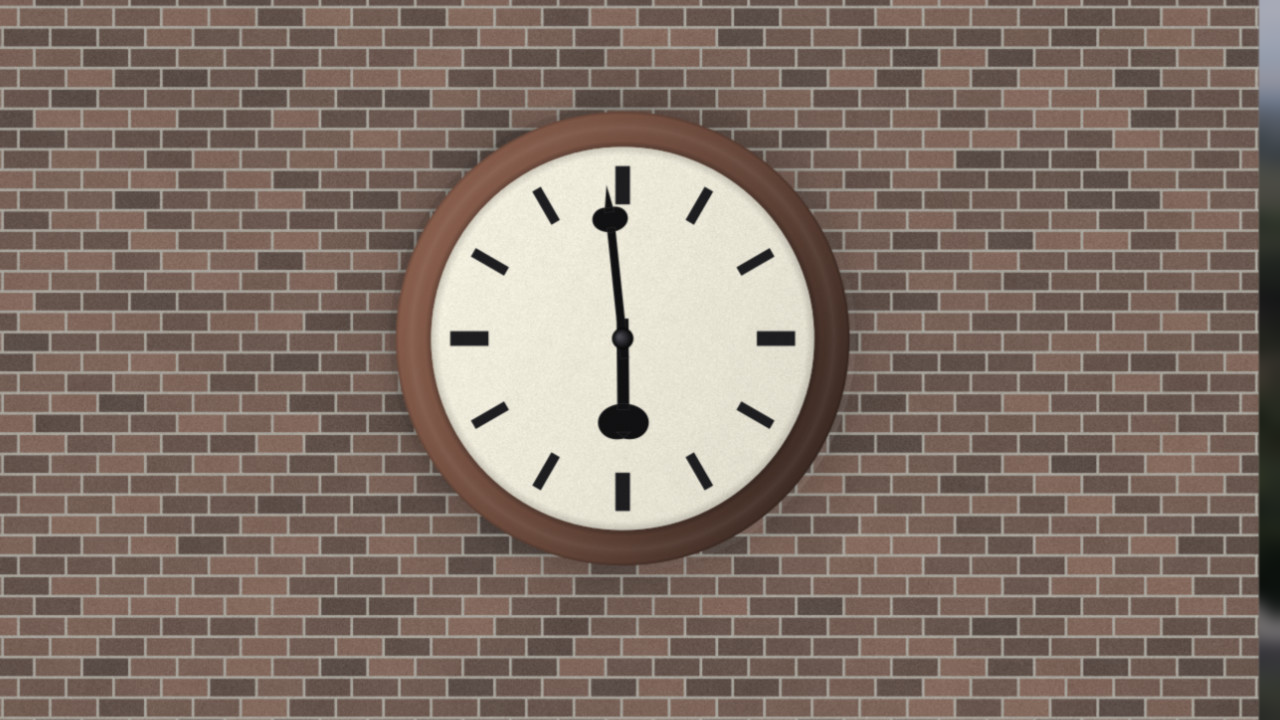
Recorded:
{"hour": 5, "minute": 59}
